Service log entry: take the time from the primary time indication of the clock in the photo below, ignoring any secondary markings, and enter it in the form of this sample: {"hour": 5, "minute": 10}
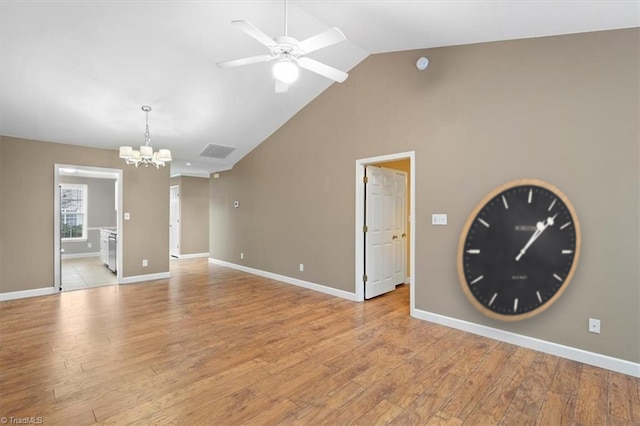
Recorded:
{"hour": 1, "minute": 7}
